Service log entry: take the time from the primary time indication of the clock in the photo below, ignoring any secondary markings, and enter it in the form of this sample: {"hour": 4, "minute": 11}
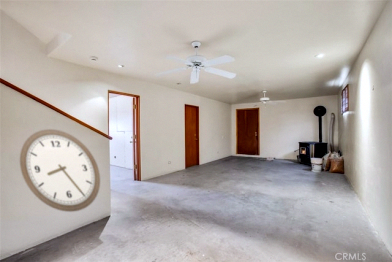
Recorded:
{"hour": 8, "minute": 25}
